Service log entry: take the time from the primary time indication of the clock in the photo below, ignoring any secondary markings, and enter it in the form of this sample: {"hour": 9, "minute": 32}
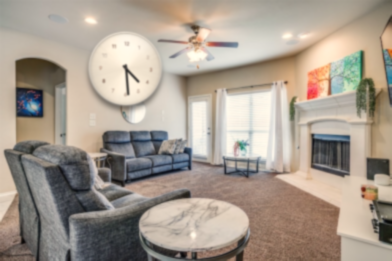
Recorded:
{"hour": 4, "minute": 29}
